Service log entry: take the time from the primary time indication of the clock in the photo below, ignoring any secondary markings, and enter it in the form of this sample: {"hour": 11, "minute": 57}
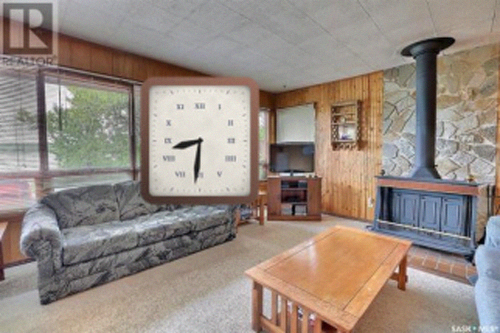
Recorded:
{"hour": 8, "minute": 31}
